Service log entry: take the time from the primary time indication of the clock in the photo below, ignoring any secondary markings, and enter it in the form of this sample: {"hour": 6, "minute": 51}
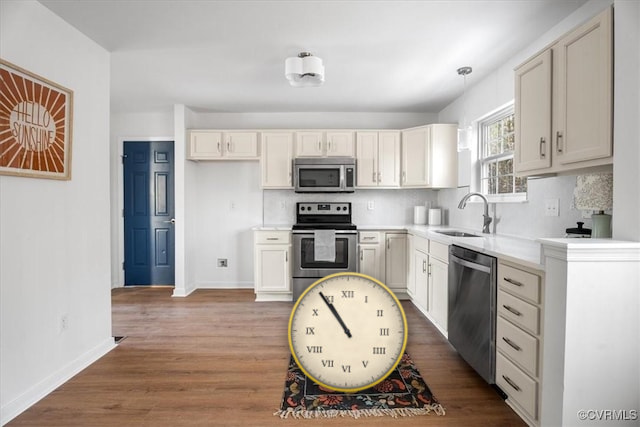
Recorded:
{"hour": 10, "minute": 54}
